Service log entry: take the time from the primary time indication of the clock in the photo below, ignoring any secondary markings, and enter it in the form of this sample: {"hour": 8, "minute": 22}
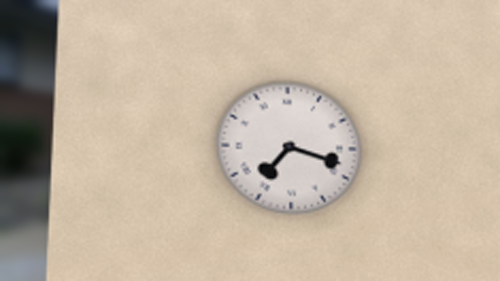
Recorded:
{"hour": 7, "minute": 18}
